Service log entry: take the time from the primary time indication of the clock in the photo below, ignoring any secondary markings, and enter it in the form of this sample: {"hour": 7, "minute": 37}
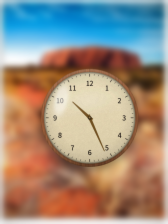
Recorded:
{"hour": 10, "minute": 26}
